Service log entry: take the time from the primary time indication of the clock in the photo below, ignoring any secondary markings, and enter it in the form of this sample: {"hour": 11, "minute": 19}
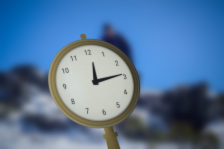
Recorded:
{"hour": 12, "minute": 14}
